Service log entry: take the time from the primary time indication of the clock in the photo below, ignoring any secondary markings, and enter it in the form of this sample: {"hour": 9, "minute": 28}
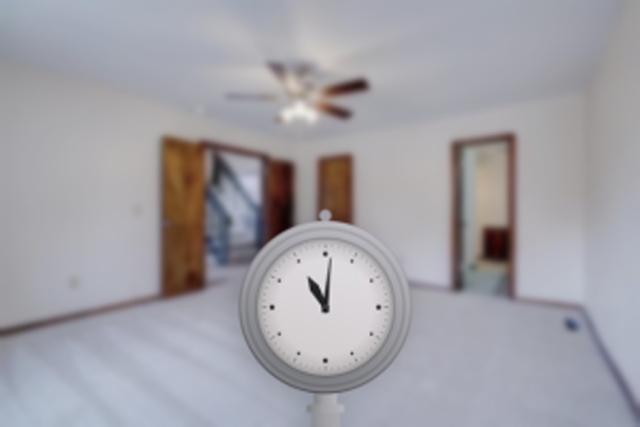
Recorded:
{"hour": 11, "minute": 1}
